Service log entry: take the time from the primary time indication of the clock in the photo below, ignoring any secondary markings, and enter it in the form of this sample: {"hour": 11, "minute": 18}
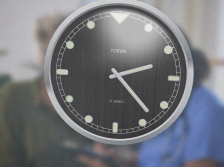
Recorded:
{"hour": 2, "minute": 23}
